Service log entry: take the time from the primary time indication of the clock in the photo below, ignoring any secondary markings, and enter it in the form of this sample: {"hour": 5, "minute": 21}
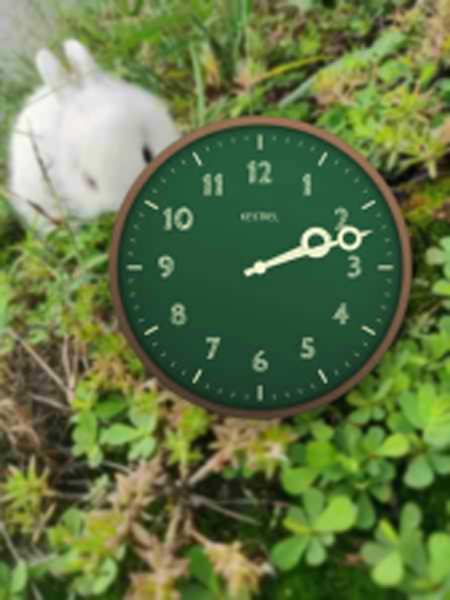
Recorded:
{"hour": 2, "minute": 12}
